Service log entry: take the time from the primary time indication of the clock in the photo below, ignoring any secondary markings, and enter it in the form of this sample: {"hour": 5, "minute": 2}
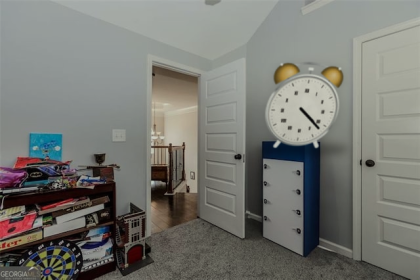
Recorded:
{"hour": 4, "minute": 22}
